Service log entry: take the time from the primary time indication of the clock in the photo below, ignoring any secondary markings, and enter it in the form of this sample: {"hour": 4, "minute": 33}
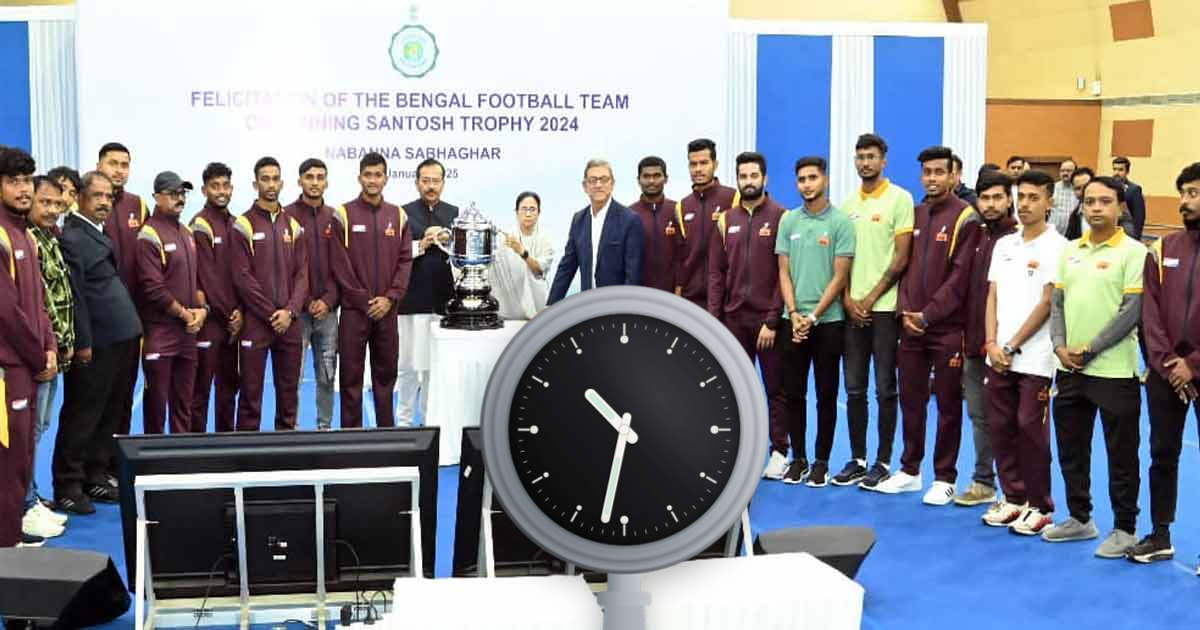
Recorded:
{"hour": 10, "minute": 32}
